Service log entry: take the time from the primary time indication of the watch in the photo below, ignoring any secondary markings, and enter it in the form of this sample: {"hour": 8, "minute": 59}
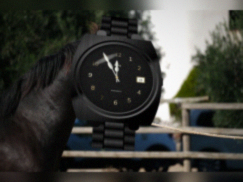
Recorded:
{"hour": 11, "minute": 55}
